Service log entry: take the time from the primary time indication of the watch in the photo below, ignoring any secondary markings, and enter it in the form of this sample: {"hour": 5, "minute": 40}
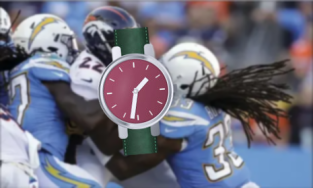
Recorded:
{"hour": 1, "minute": 32}
